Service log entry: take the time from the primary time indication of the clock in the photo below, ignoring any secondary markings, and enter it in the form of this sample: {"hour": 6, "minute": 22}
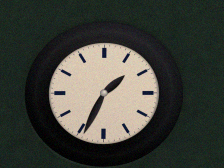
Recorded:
{"hour": 1, "minute": 34}
